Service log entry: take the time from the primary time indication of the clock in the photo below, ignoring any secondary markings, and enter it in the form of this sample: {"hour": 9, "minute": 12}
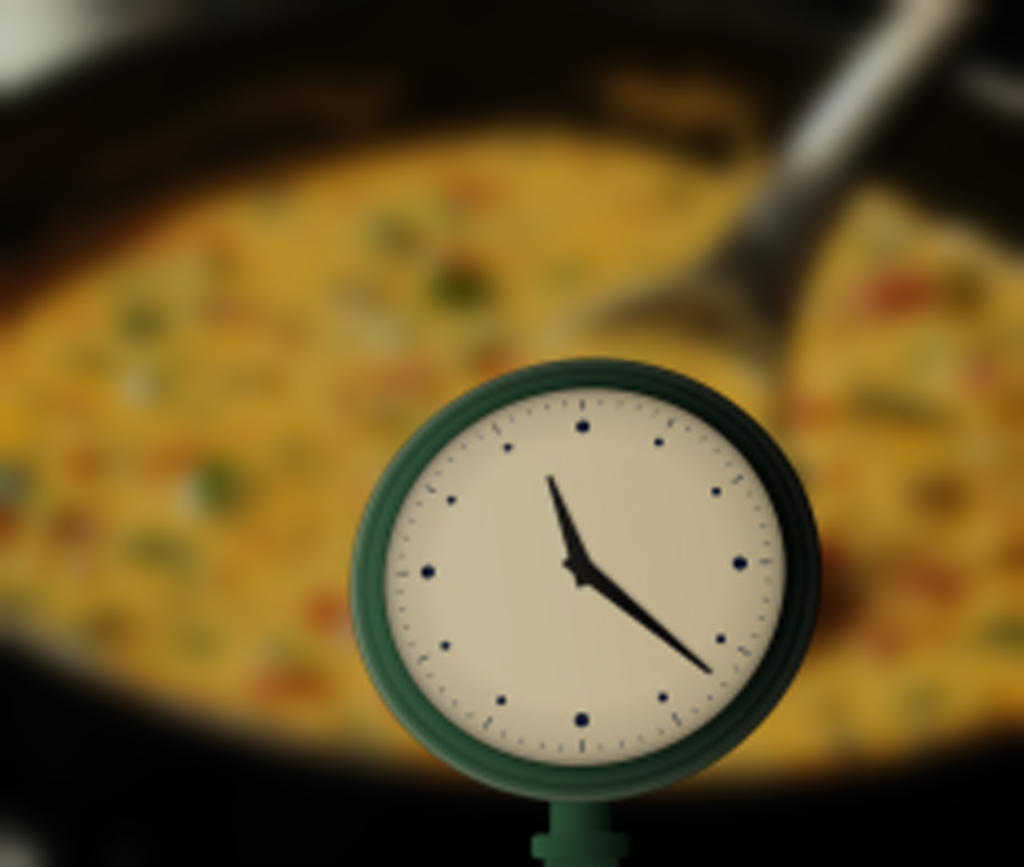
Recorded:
{"hour": 11, "minute": 22}
